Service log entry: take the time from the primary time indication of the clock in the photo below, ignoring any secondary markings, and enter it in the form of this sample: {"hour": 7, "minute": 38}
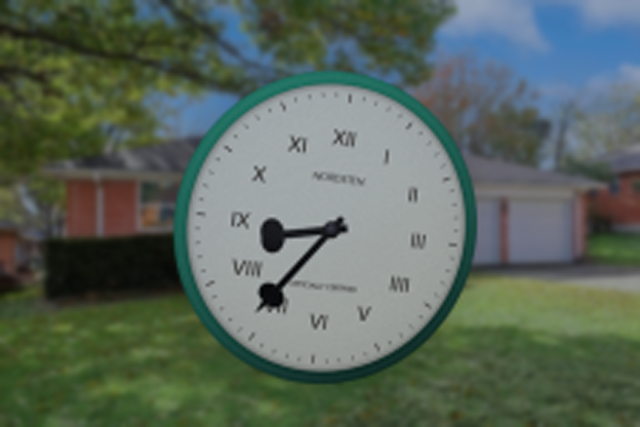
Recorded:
{"hour": 8, "minute": 36}
